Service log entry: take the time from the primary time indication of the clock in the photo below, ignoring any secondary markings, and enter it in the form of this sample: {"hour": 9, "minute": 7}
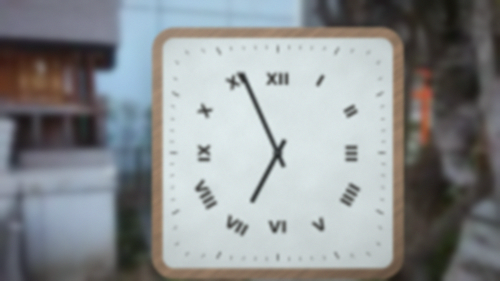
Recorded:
{"hour": 6, "minute": 56}
